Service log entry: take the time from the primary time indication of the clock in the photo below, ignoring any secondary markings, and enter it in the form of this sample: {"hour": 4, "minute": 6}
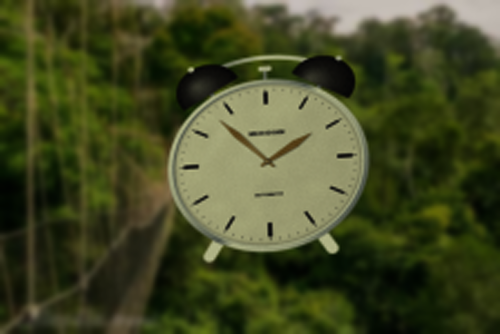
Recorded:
{"hour": 1, "minute": 53}
